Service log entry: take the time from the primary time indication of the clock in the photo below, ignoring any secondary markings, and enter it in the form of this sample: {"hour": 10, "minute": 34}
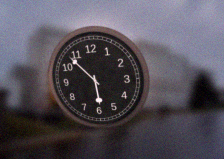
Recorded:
{"hour": 5, "minute": 53}
